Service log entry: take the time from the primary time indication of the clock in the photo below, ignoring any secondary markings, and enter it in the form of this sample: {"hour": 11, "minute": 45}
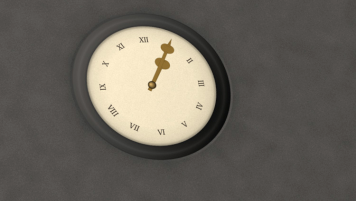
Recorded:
{"hour": 1, "minute": 5}
